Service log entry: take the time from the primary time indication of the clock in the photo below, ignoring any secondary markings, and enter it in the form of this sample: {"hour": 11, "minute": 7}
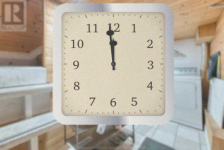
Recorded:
{"hour": 11, "minute": 59}
